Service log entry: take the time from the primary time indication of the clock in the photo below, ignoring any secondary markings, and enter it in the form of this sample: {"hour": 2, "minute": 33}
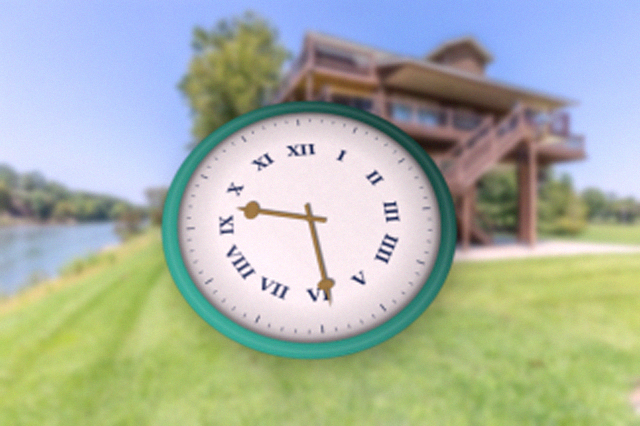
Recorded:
{"hour": 9, "minute": 29}
